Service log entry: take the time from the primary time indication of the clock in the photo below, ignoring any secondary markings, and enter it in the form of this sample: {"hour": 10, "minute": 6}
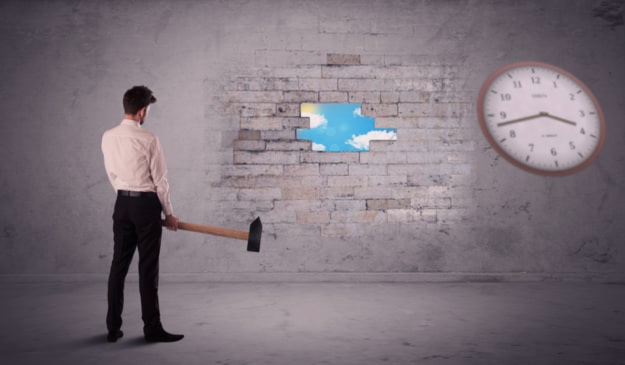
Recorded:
{"hour": 3, "minute": 43}
